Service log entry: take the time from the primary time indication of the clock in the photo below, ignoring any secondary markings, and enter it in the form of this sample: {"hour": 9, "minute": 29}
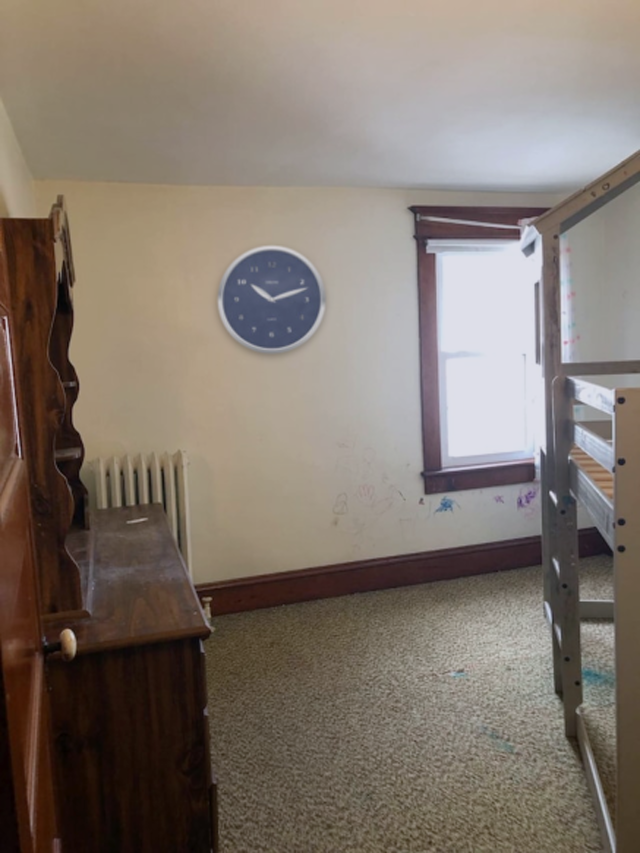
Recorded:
{"hour": 10, "minute": 12}
